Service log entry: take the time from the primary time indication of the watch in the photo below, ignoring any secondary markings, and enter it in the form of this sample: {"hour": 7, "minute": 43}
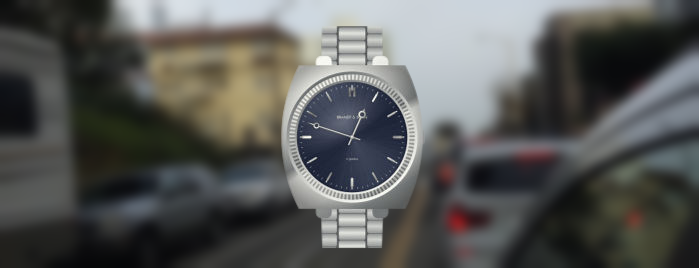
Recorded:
{"hour": 12, "minute": 48}
